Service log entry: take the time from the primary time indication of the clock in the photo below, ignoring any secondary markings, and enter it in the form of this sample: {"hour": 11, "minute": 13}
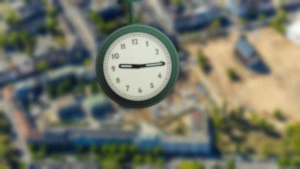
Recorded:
{"hour": 9, "minute": 15}
